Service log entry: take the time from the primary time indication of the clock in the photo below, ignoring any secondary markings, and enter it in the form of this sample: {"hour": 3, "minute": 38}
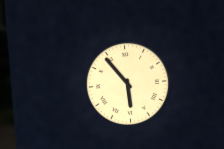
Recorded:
{"hour": 5, "minute": 54}
